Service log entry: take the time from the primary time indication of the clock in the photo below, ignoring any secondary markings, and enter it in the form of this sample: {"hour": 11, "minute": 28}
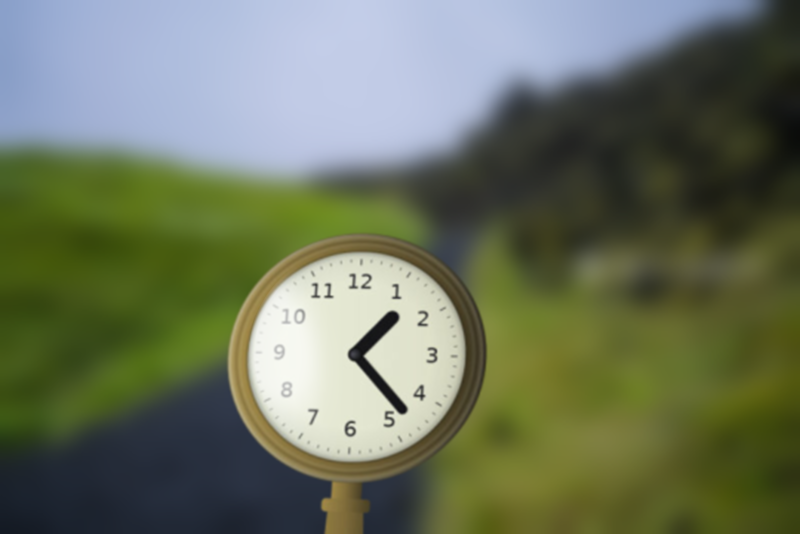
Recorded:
{"hour": 1, "minute": 23}
